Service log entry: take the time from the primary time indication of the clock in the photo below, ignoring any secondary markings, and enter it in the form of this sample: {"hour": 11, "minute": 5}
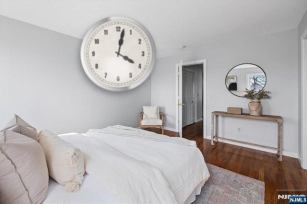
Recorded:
{"hour": 4, "minute": 2}
